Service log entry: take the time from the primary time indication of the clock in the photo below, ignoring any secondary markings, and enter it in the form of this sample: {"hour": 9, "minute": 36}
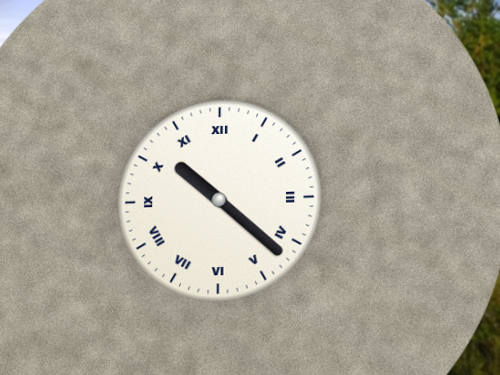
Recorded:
{"hour": 10, "minute": 22}
